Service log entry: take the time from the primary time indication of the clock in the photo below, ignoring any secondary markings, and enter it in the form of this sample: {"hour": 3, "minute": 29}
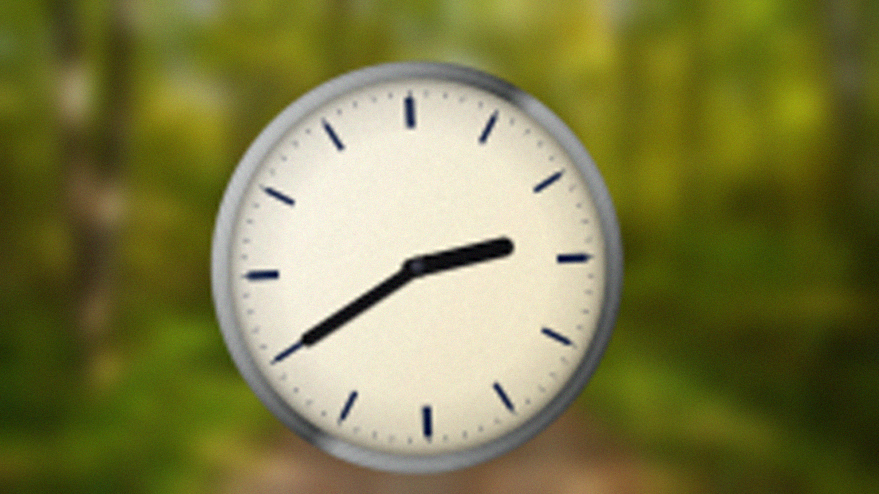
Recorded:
{"hour": 2, "minute": 40}
